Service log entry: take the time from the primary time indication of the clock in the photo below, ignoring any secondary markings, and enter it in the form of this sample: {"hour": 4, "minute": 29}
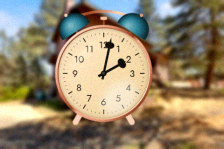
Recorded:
{"hour": 2, "minute": 2}
